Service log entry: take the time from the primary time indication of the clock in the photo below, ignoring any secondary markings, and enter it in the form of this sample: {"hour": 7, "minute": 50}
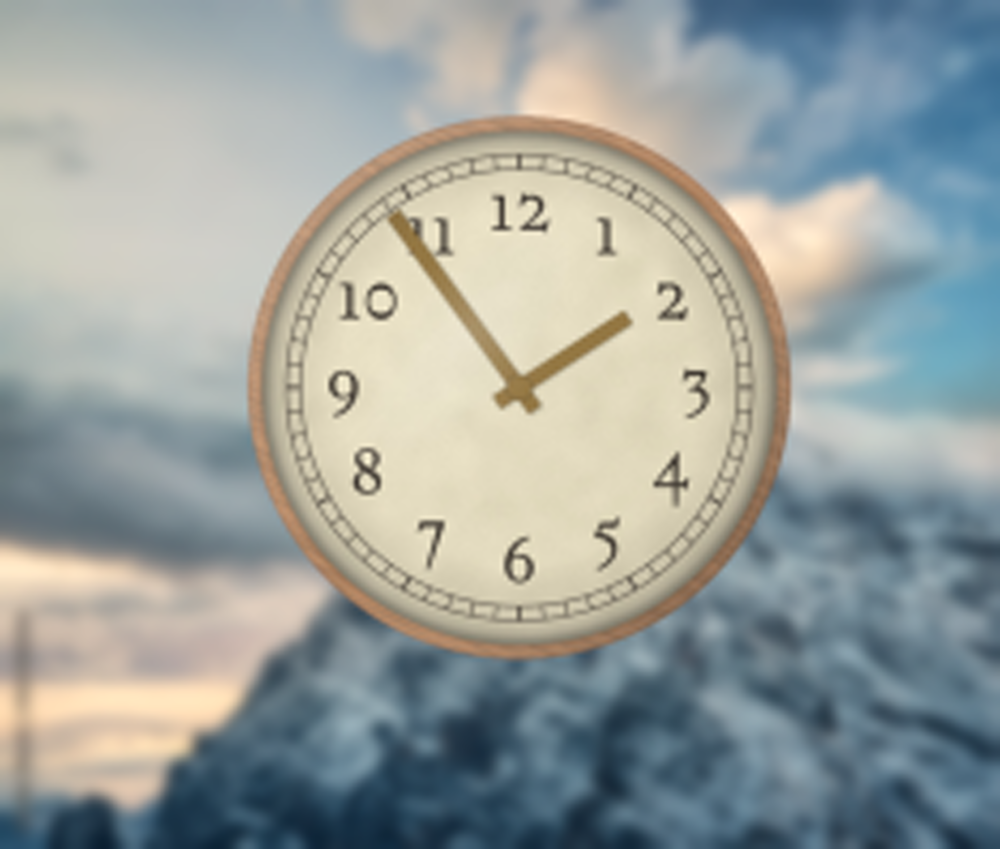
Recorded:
{"hour": 1, "minute": 54}
